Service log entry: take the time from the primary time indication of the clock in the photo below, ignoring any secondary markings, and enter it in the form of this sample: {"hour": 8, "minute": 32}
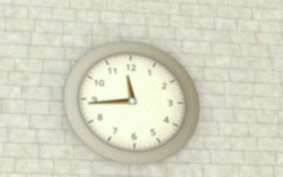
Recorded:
{"hour": 11, "minute": 44}
